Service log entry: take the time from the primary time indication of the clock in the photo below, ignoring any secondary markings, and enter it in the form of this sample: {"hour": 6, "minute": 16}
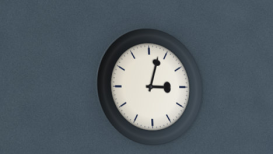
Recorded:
{"hour": 3, "minute": 3}
